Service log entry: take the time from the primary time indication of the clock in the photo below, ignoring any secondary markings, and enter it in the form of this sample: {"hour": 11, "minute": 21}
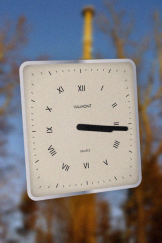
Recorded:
{"hour": 3, "minute": 16}
